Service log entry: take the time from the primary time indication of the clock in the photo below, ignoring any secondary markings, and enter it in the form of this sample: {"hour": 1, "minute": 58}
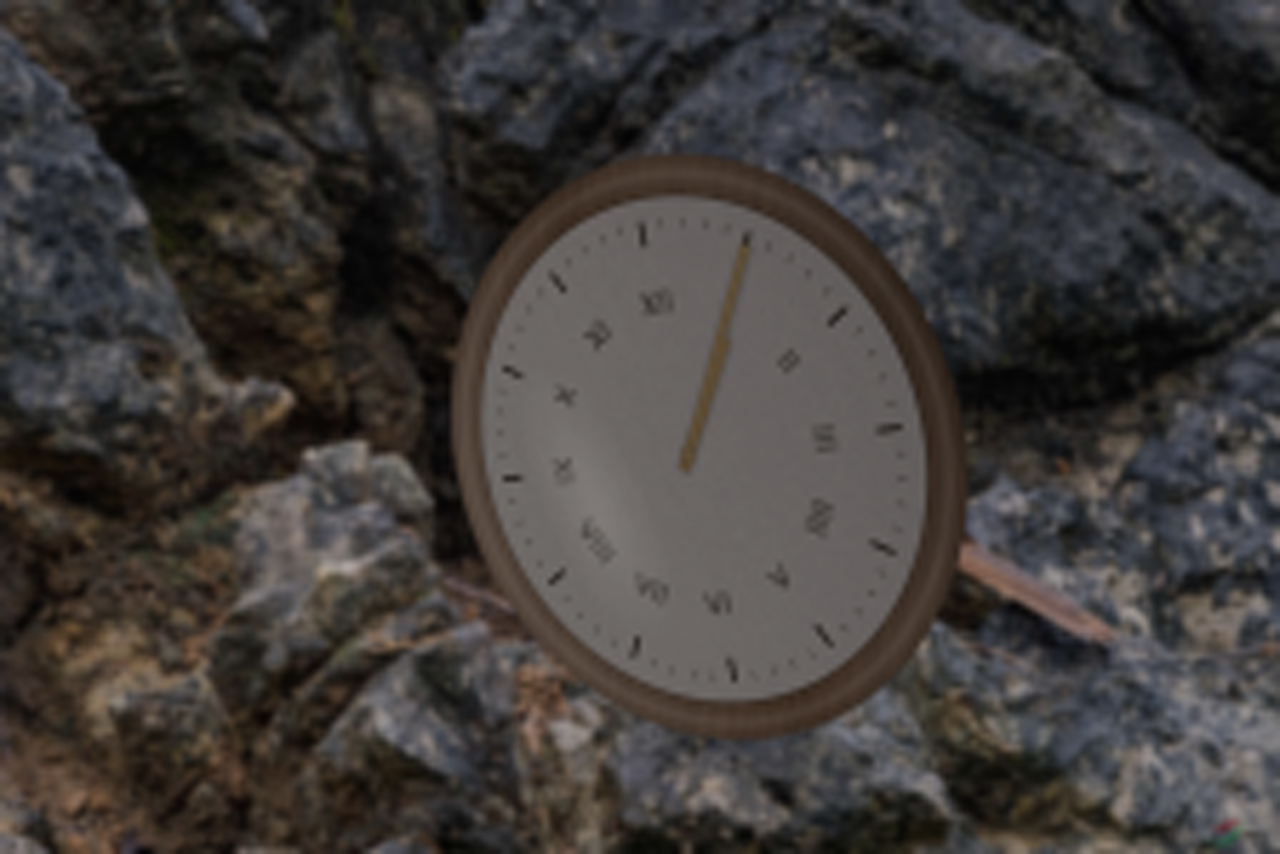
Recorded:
{"hour": 1, "minute": 5}
